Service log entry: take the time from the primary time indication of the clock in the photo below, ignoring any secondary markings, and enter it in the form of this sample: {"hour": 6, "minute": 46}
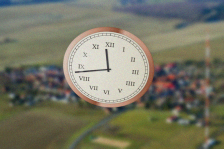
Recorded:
{"hour": 11, "minute": 43}
